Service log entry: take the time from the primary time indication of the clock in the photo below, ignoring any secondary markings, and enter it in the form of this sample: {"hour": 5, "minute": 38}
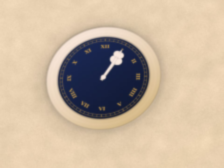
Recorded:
{"hour": 1, "minute": 5}
